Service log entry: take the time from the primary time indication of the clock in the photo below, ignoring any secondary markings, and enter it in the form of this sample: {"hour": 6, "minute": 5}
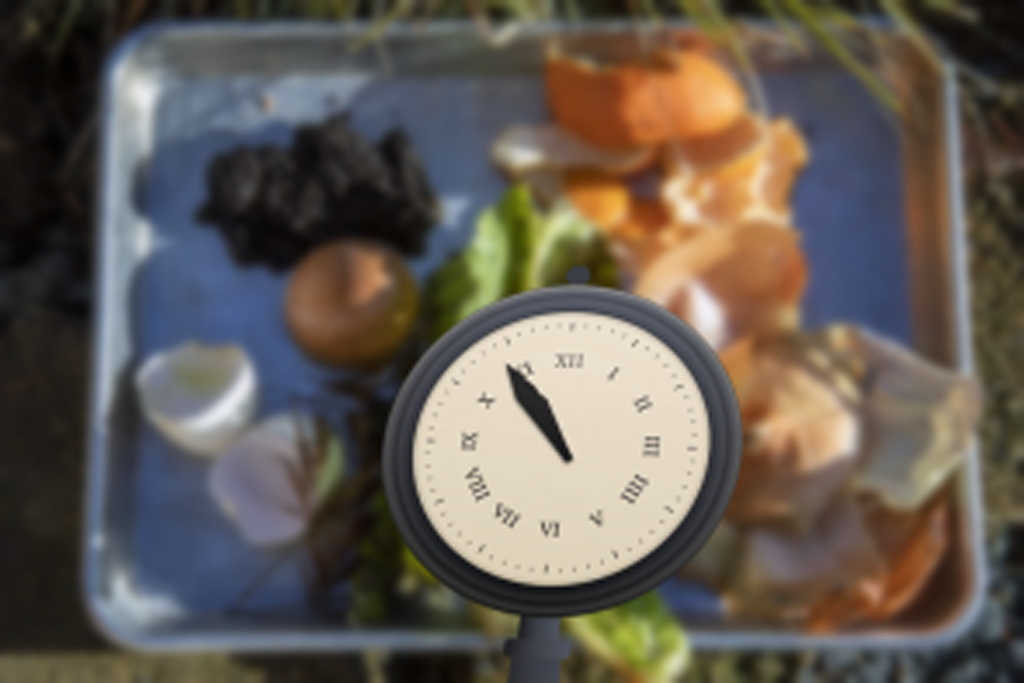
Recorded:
{"hour": 10, "minute": 54}
